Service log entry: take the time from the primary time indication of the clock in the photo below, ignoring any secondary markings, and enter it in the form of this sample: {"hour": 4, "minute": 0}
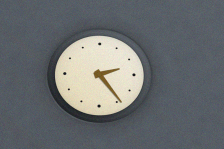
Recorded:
{"hour": 2, "minute": 24}
